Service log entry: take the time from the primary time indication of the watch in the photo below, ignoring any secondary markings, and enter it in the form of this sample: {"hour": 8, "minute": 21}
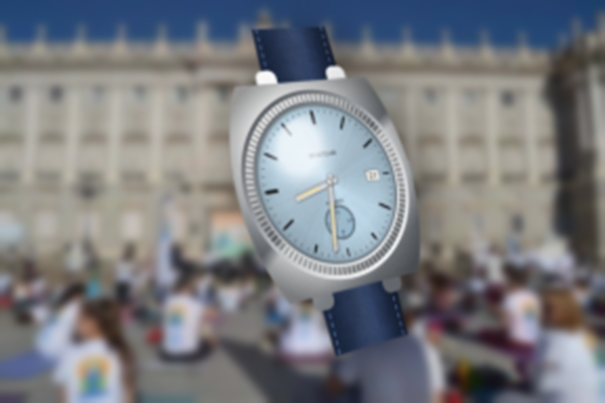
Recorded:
{"hour": 8, "minute": 32}
